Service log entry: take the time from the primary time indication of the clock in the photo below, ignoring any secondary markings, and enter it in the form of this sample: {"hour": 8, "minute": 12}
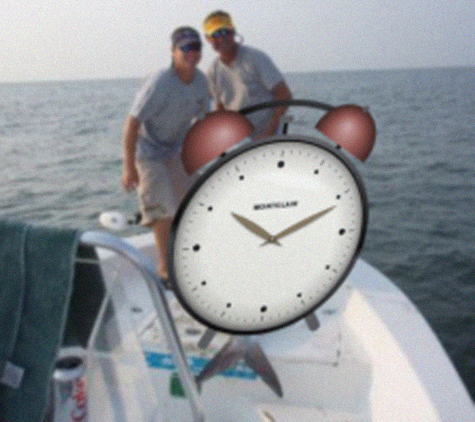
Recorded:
{"hour": 10, "minute": 11}
